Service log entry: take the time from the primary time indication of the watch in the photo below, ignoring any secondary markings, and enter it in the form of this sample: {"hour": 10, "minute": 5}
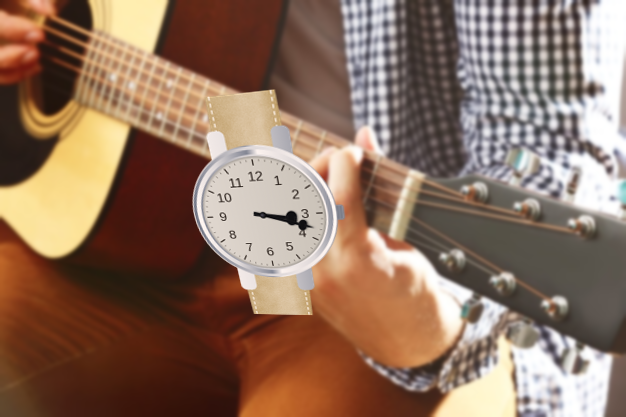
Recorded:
{"hour": 3, "minute": 18}
